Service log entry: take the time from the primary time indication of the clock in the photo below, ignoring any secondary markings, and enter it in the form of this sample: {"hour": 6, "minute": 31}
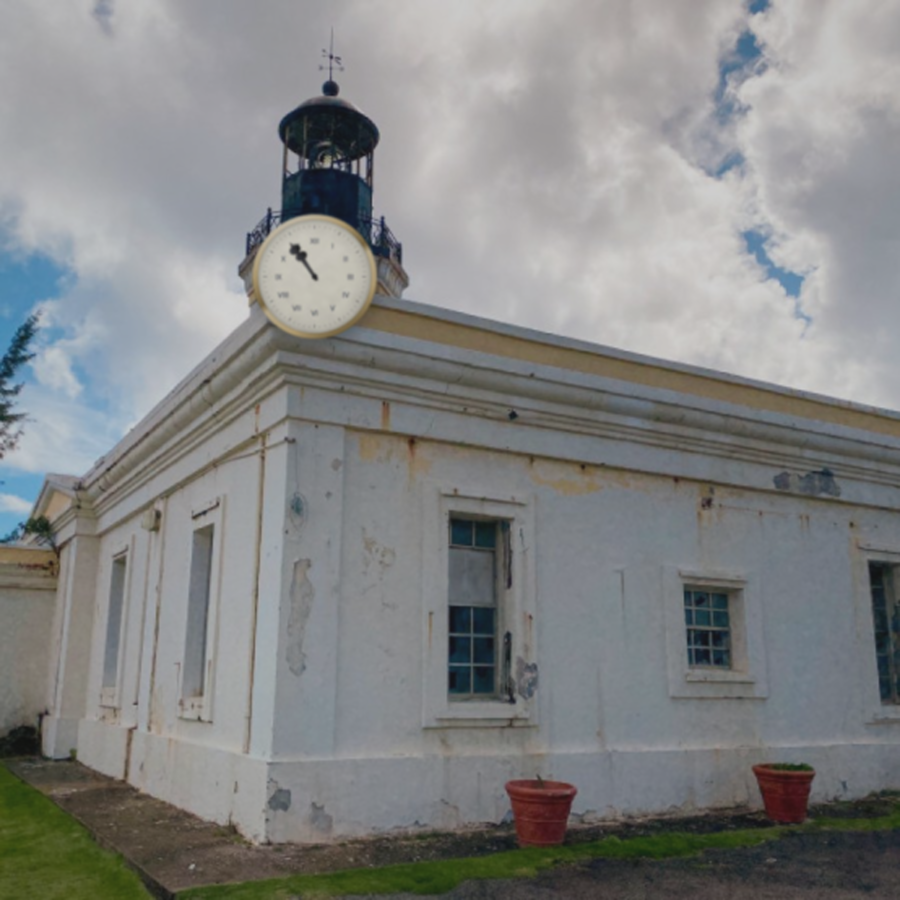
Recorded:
{"hour": 10, "minute": 54}
